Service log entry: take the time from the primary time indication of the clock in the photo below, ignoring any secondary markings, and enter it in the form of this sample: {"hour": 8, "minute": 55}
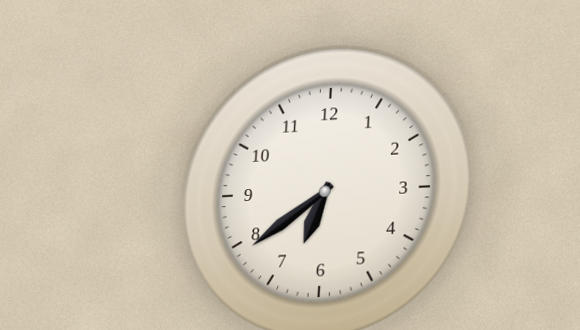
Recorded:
{"hour": 6, "minute": 39}
